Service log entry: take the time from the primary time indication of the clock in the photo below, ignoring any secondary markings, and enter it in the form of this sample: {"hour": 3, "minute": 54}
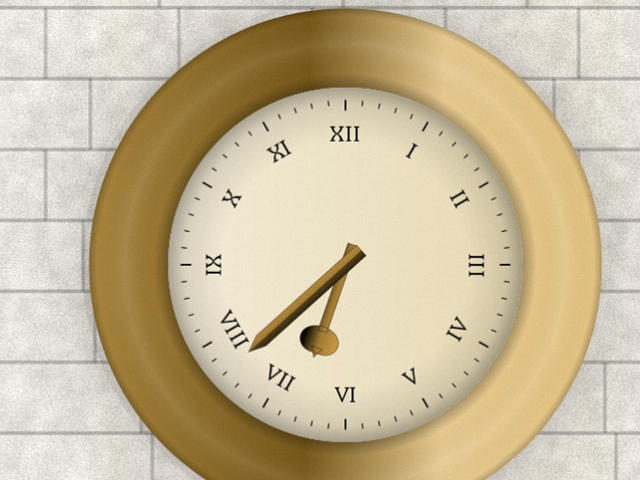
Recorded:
{"hour": 6, "minute": 38}
